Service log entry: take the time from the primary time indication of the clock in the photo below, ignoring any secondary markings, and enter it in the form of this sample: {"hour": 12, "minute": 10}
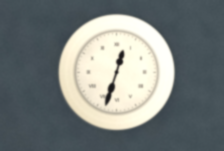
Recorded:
{"hour": 12, "minute": 33}
